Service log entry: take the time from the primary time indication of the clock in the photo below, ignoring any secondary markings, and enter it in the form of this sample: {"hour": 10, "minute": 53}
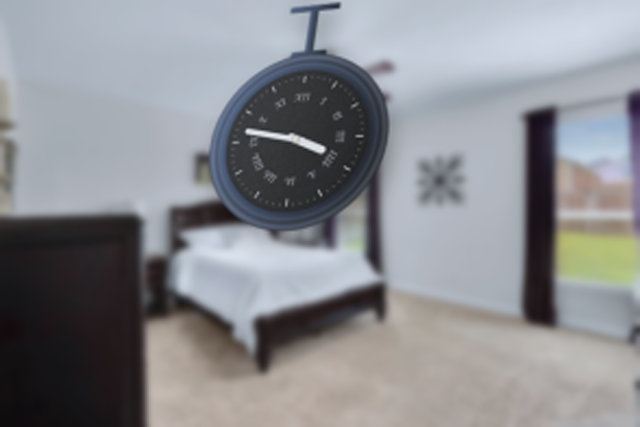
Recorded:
{"hour": 3, "minute": 47}
